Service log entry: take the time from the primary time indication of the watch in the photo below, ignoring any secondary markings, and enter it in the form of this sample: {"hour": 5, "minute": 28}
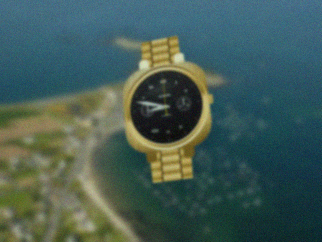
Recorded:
{"hour": 8, "minute": 48}
